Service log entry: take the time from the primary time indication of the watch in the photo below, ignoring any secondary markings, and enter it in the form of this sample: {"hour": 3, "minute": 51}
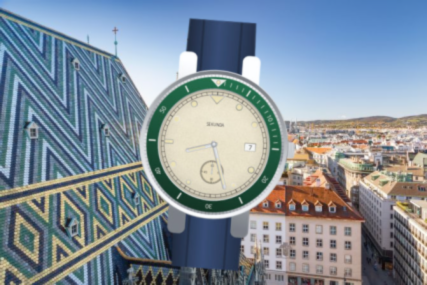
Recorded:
{"hour": 8, "minute": 27}
